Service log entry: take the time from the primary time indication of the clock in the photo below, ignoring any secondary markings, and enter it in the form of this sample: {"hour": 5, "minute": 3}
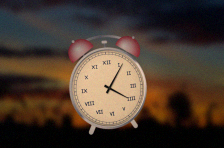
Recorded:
{"hour": 4, "minute": 6}
